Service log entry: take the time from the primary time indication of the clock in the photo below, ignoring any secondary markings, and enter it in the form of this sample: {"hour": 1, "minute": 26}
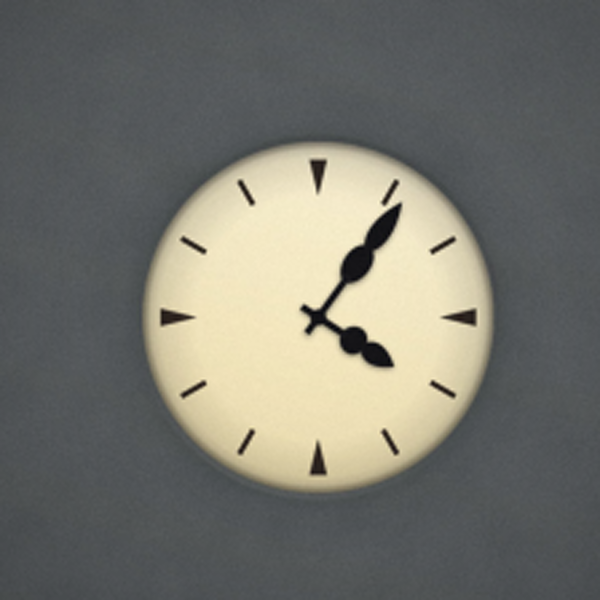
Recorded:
{"hour": 4, "minute": 6}
